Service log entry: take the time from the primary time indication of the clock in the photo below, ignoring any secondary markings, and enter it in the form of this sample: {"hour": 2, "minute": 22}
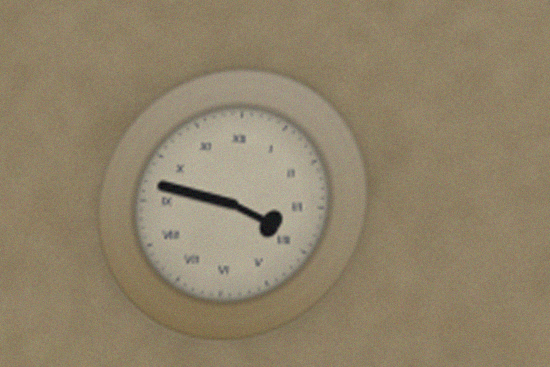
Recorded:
{"hour": 3, "minute": 47}
